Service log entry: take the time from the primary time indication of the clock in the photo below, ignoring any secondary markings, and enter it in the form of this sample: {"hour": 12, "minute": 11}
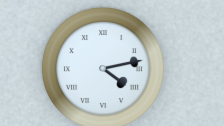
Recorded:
{"hour": 4, "minute": 13}
